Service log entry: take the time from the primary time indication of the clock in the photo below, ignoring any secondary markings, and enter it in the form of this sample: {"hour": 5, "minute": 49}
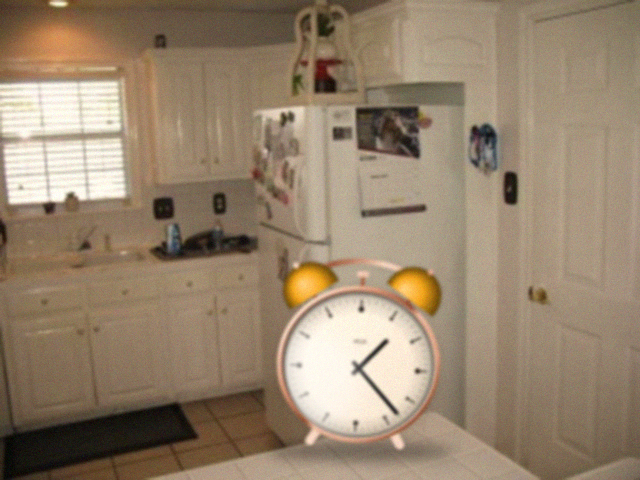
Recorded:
{"hour": 1, "minute": 23}
